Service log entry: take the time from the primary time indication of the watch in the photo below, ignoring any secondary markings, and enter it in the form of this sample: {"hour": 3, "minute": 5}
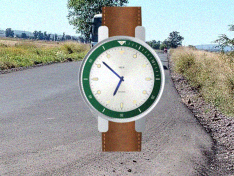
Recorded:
{"hour": 6, "minute": 52}
